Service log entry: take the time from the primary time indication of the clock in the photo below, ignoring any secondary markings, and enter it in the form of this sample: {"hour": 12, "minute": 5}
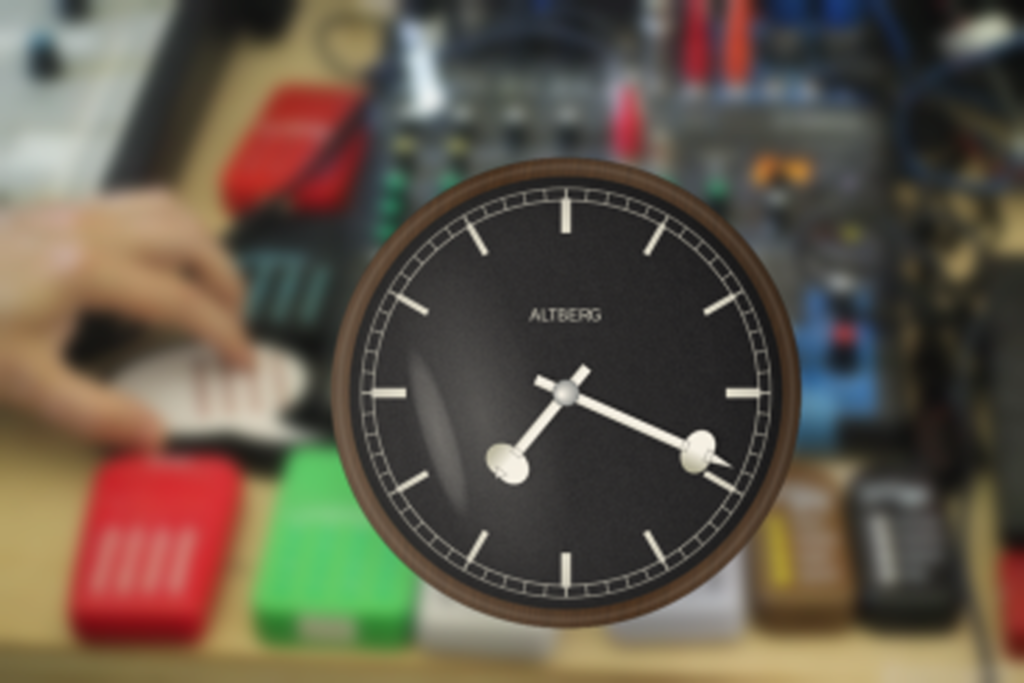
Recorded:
{"hour": 7, "minute": 19}
